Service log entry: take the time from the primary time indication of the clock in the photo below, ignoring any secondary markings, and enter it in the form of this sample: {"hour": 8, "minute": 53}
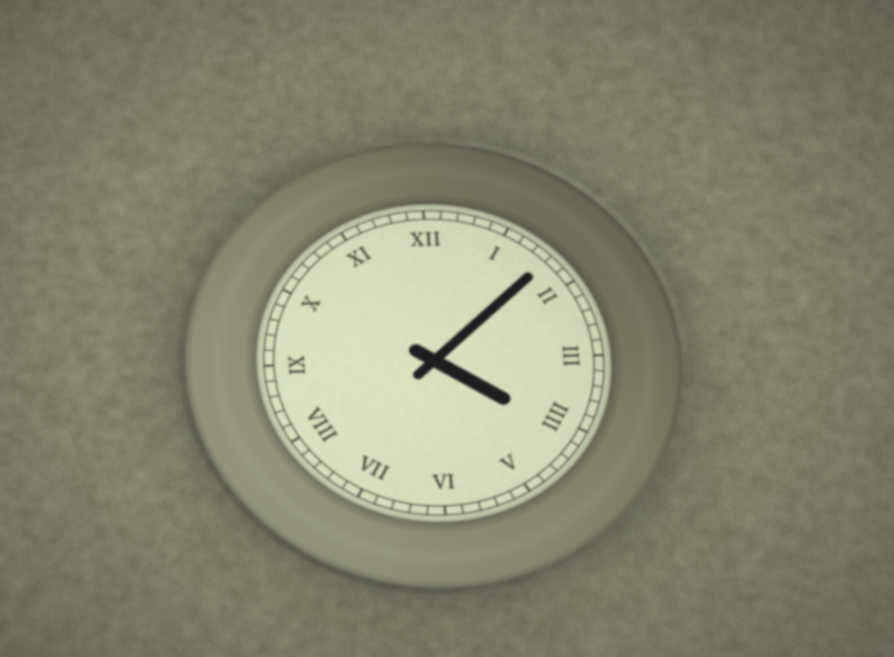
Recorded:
{"hour": 4, "minute": 8}
